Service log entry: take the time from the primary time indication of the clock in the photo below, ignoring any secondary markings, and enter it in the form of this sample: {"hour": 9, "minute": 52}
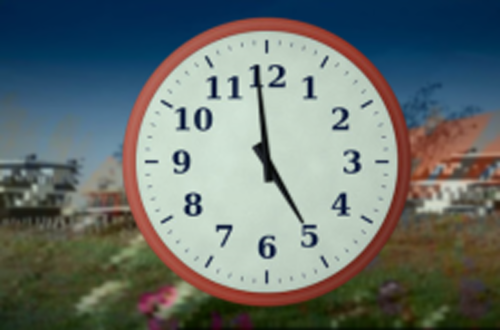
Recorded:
{"hour": 4, "minute": 59}
